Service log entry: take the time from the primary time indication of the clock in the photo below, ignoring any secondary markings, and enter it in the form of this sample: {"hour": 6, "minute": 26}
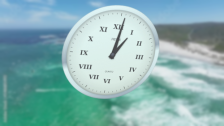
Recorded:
{"hour": 1, "minute": 1}
